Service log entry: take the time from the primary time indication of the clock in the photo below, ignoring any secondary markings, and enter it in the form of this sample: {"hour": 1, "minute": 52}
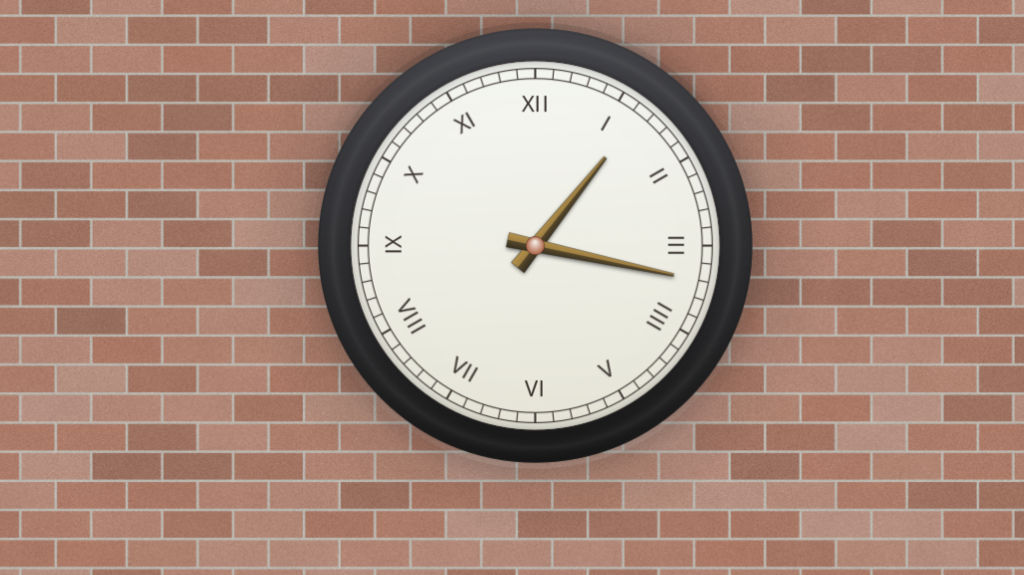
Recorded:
{"hour": 1, "minute": 17}
